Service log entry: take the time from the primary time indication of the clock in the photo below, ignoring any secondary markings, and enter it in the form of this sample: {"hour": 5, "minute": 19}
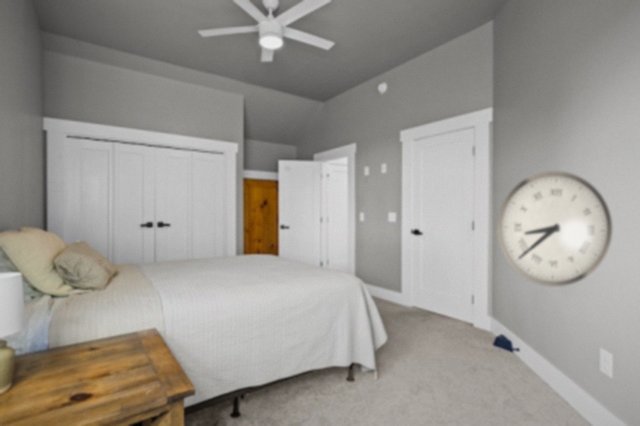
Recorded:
{"hour": 8, "minute": 38}
